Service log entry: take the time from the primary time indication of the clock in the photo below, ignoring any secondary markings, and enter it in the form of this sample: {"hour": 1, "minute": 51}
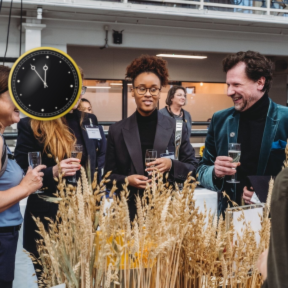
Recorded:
{"hour": 11, "minute": 53}
